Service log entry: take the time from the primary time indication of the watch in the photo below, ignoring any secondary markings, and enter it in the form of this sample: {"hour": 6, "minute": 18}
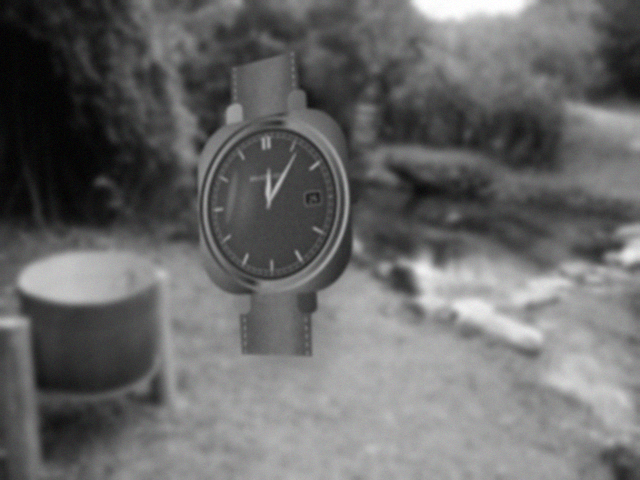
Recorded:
{"hour": 12, "minute": 6}
